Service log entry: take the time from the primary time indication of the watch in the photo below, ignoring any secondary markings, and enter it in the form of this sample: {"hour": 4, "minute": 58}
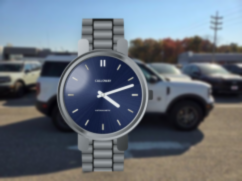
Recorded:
{"hour": 4, "minute": 12}
